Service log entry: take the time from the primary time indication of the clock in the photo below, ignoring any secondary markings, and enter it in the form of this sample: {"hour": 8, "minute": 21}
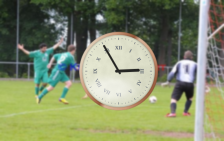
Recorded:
{"hour": 2, "minute": 55}
